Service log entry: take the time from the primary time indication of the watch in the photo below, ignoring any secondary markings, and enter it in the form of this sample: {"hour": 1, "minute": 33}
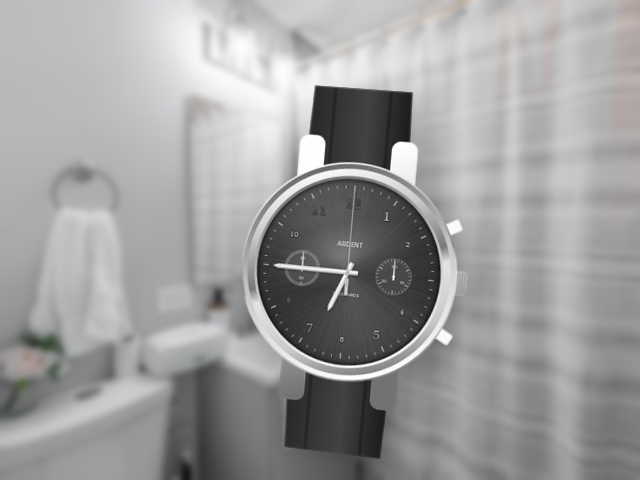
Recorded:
{"hour": 6, "minute": 45}
